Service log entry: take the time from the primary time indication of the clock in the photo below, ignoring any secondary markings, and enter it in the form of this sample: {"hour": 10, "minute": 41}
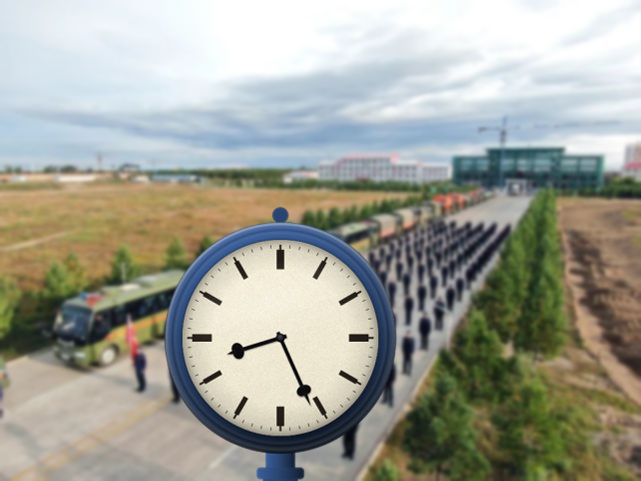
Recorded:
{"hour": 8, "minute": 26}
